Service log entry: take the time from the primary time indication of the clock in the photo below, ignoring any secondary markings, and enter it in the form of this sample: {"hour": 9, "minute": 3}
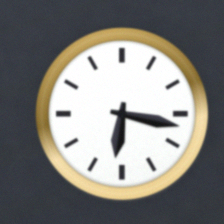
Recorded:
{"hour": 6, "minute": 17}
